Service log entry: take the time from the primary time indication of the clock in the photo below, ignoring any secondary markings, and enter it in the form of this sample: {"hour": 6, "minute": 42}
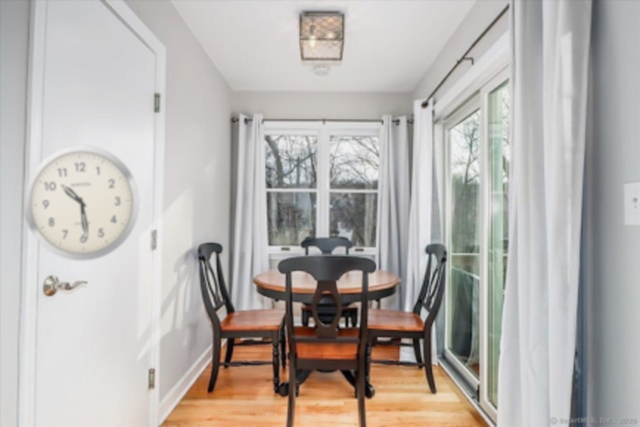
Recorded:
{"hour": 10, "minute": 29}
